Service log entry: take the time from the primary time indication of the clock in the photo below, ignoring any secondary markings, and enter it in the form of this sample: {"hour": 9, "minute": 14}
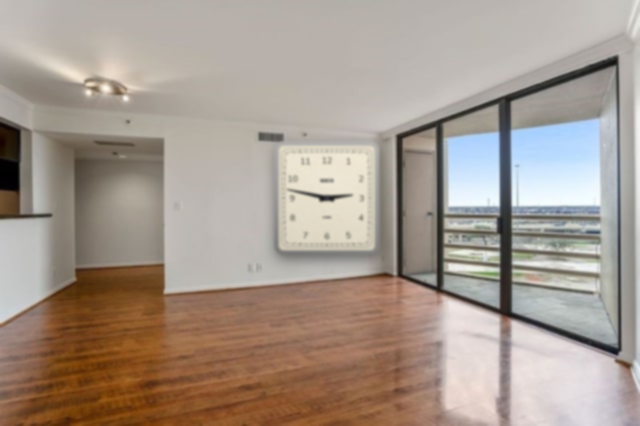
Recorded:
{"hour": 2, "minute": 47}
